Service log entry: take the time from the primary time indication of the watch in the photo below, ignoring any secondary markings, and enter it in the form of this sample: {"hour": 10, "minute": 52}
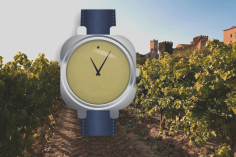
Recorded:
{"hour": 11, "minute": 5}
